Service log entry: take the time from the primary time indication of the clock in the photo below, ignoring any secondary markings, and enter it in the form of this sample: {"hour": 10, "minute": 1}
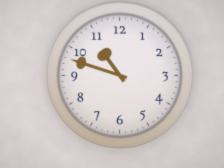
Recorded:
{"hour": 10, "minute": 48}
